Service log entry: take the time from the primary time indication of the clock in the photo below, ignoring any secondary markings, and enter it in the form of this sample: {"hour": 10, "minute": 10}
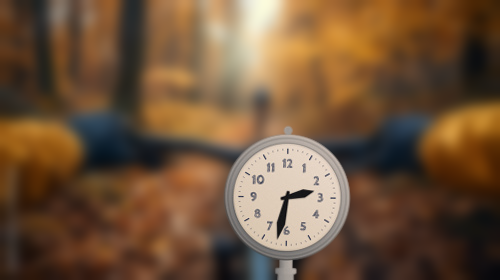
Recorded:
{"hour": 2, "minute": 32}
